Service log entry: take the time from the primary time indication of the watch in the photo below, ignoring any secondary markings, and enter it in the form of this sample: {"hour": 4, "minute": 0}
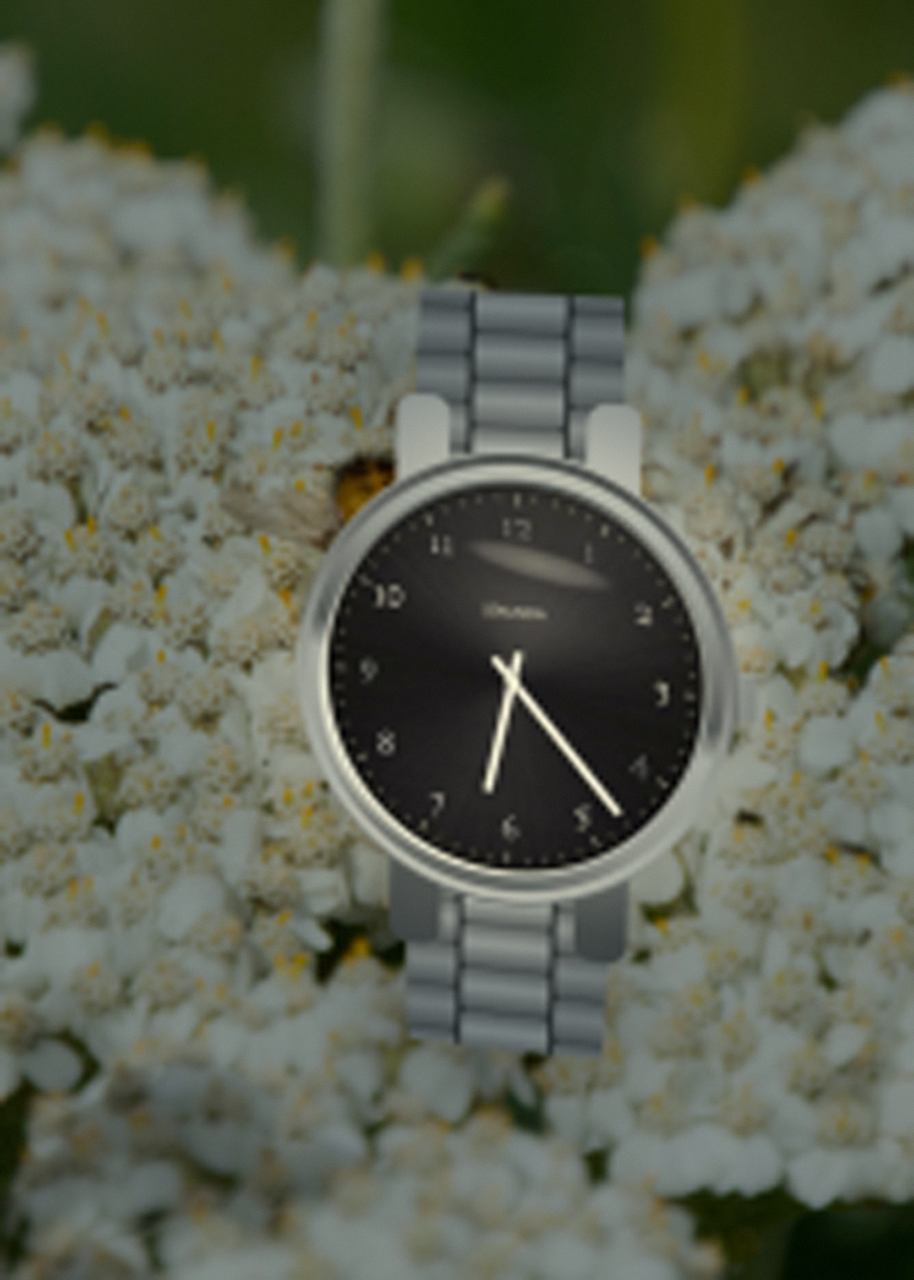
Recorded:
{"hour": 6, "minute": 23}
